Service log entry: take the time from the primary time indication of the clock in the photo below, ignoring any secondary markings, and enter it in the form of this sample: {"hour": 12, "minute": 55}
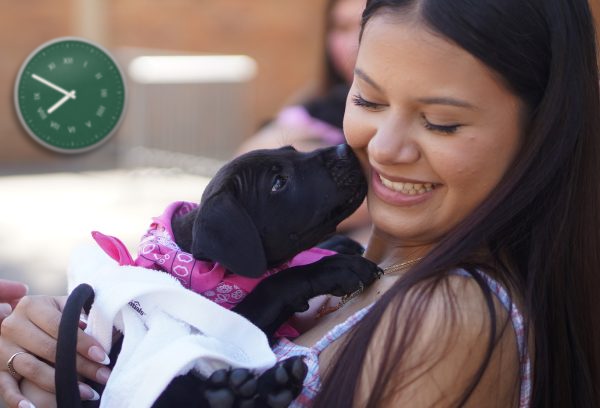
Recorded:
{"hour": 7, "minute": 50}
